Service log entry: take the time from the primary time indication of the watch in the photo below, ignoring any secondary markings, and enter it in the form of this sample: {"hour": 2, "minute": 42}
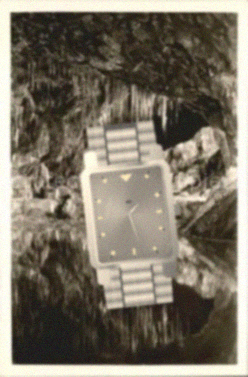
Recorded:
{"hour": 1, "minute": 28}
